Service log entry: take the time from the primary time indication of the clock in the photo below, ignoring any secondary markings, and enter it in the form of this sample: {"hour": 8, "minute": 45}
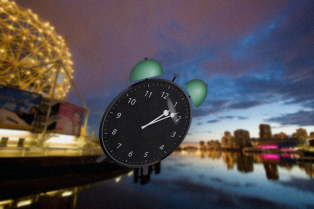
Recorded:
{"hour": 1, "minute": 8}
